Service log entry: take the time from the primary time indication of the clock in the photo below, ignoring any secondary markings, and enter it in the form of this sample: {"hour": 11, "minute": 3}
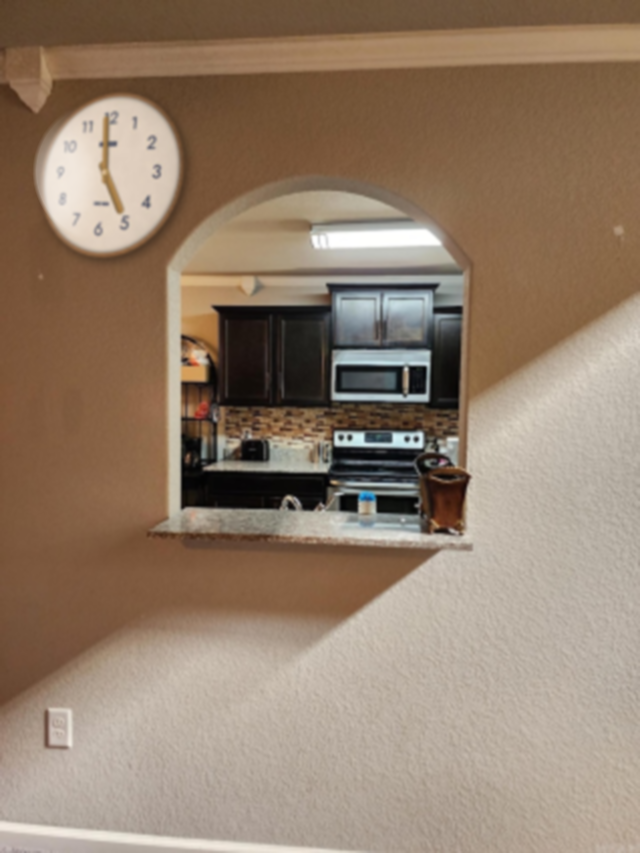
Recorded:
{"hour": 4, "minute": 59}
